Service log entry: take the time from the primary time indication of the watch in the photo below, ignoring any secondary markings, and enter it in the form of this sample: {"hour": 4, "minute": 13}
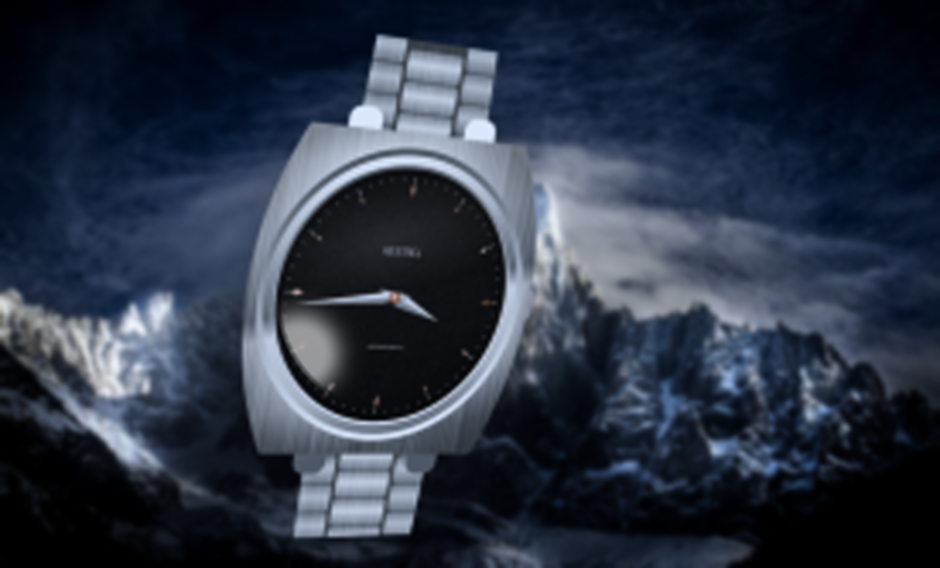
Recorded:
{"hour": 3, "minute": 44}
